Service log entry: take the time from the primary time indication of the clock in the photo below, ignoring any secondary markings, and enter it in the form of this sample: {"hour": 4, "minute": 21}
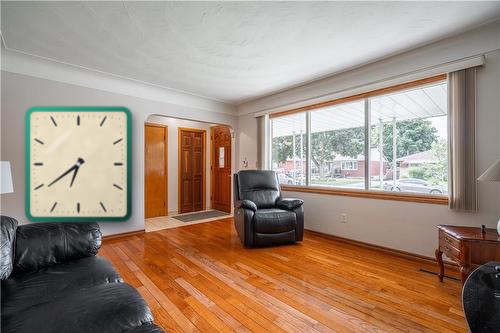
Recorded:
{"hour": 6, "minute": 39}
